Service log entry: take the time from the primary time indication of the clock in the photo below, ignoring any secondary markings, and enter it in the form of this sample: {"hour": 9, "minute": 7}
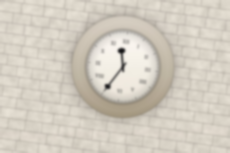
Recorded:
{"hour": 11, "minute": 35}
